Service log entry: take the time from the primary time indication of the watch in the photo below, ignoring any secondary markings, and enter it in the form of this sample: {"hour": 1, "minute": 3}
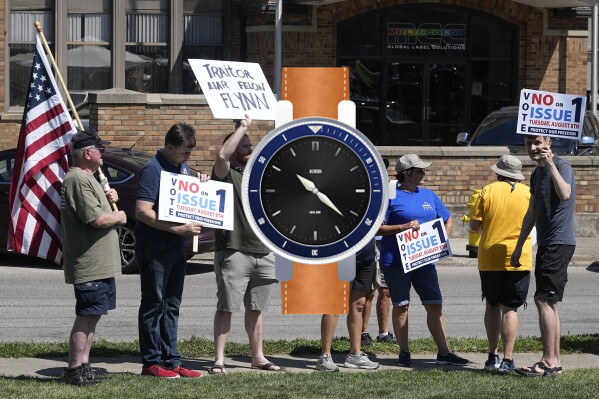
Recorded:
{"hour": 10, "minute": 22}
